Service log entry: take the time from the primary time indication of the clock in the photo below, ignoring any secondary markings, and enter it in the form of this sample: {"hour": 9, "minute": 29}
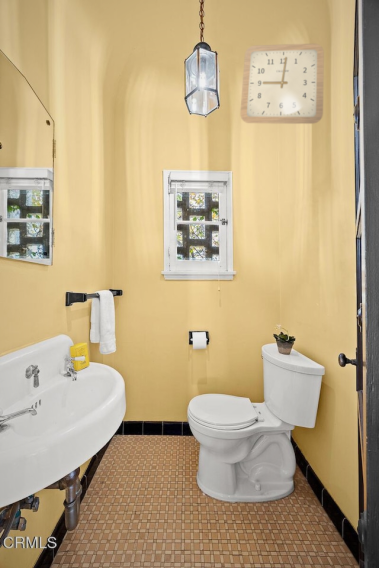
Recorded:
{"hour": 9, "minute": 1}
